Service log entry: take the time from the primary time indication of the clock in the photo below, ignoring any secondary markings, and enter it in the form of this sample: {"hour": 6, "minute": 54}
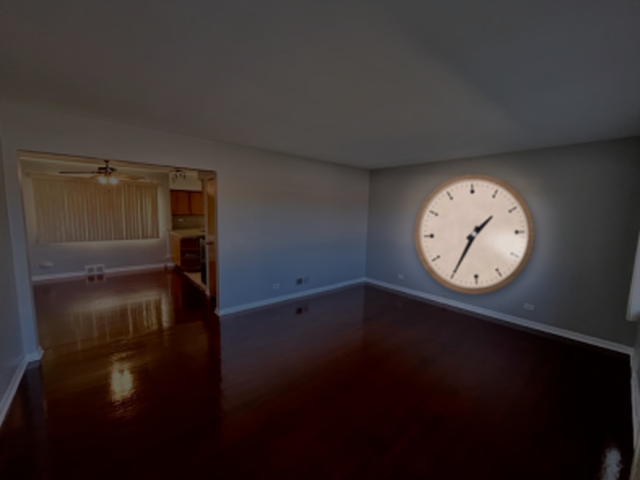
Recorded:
{"hour": 1, "minute": 35}
